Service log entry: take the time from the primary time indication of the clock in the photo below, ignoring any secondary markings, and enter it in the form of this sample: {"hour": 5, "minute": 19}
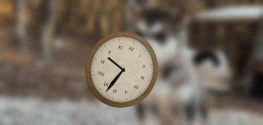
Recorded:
{"hour": 9, "minute": 33}
